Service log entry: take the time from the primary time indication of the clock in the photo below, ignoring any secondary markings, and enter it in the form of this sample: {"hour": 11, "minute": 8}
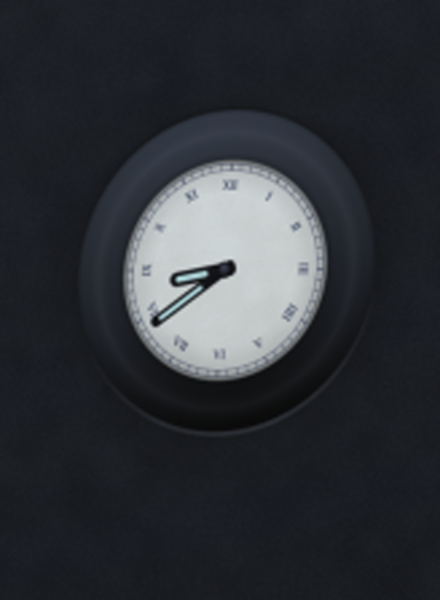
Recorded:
{"hour": 8, "minute": 39}
